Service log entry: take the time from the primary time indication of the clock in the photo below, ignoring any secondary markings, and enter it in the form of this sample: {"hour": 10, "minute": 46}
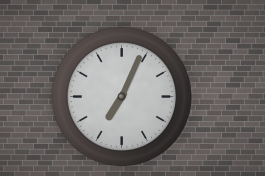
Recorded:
{"hour": 7, "minute": 4}
